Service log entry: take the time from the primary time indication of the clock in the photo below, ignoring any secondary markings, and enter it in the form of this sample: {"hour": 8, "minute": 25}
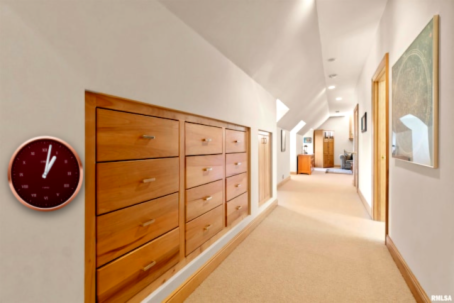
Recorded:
{"hour": 1, "minute": 2}
